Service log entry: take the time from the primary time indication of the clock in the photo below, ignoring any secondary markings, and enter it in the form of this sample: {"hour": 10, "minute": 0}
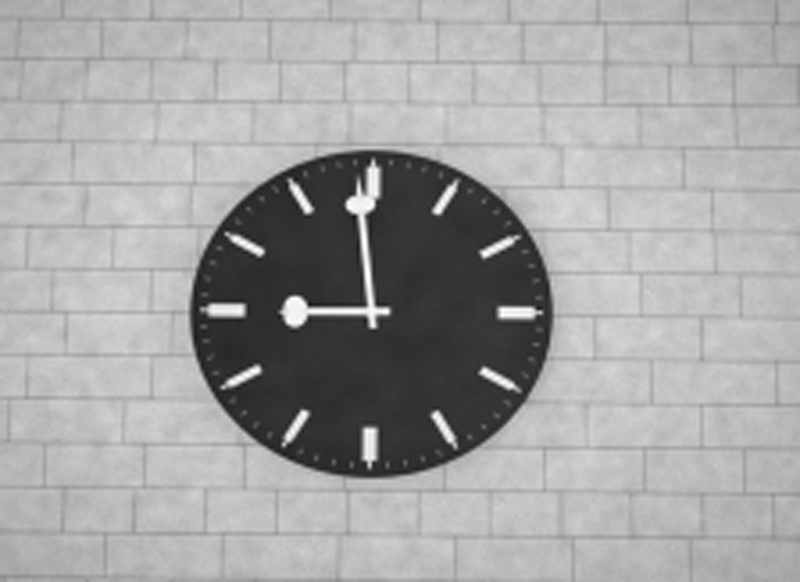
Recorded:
{"hour": 8, "minute": 59}
